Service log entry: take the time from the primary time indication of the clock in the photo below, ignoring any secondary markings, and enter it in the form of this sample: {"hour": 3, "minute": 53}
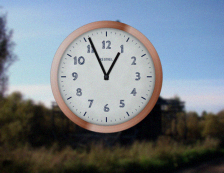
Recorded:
{"hour": 12, "minute": 56}
